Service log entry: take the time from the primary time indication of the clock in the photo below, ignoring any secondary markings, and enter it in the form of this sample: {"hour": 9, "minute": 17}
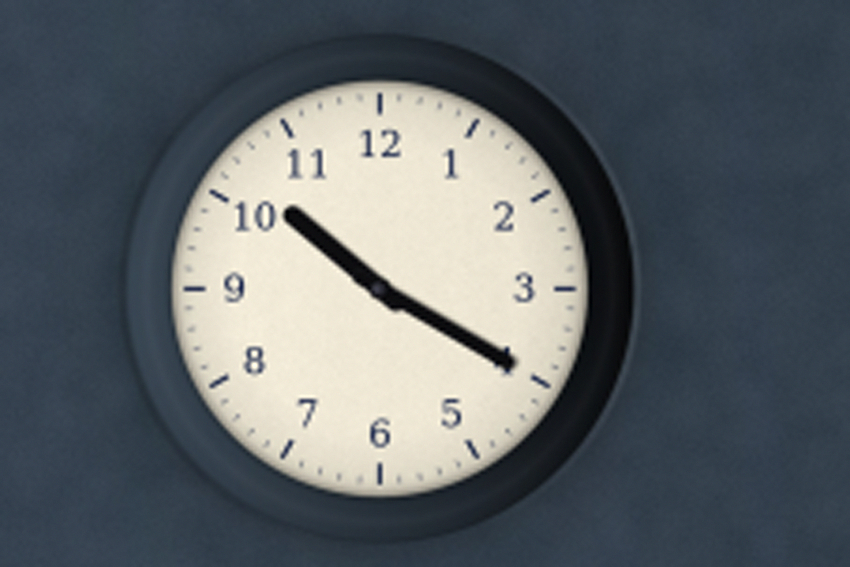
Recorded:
{"hour": 10, "minute": 20}
